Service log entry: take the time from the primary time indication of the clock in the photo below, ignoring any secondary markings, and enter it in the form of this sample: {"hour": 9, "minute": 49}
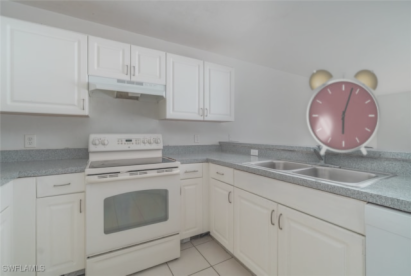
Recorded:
{"hour": 6, "minute": 3}
